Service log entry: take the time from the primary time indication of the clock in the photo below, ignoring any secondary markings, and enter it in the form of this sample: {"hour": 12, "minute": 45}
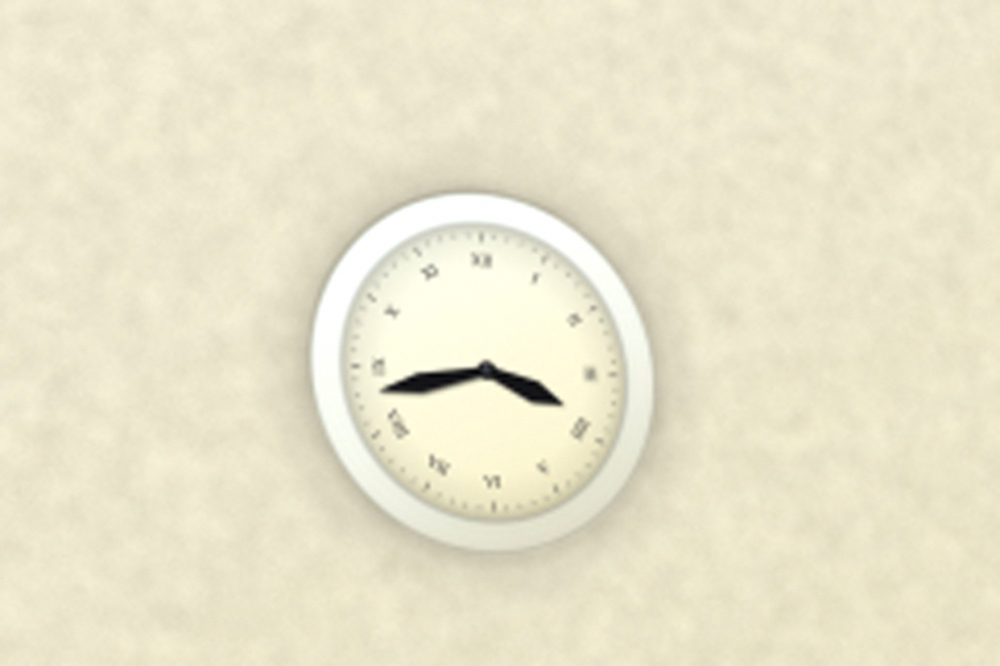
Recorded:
{"hour": 3, "minute": 43}
